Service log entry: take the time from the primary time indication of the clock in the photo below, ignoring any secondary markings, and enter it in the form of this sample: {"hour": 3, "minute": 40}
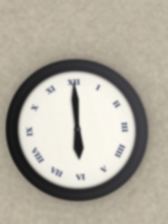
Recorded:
{"hour": 6, "minute": 0}
